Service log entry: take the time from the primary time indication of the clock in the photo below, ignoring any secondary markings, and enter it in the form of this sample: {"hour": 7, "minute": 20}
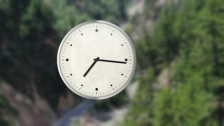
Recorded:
{"hour": 7, "minute": 16}
